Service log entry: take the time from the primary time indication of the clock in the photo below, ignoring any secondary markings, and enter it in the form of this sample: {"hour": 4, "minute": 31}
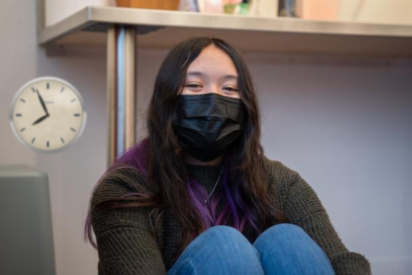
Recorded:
{"hour": 7, "minute": 56}
